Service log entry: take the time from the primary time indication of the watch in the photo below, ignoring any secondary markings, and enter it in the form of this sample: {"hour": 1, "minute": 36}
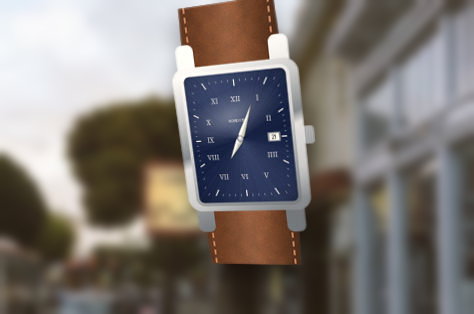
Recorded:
{"hour": 7, "minute": 4}
